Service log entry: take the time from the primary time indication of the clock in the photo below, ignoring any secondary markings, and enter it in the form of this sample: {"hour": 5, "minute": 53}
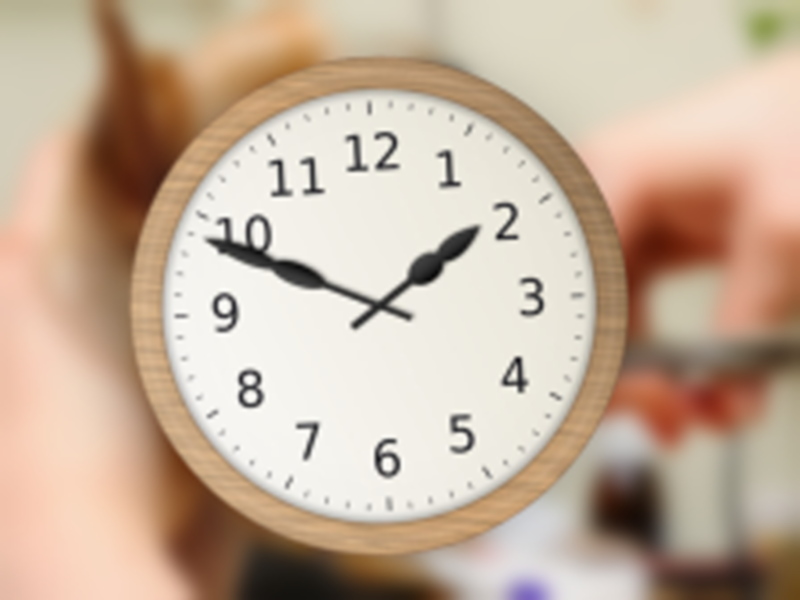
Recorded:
{"hour": 1, "minute": 49}
